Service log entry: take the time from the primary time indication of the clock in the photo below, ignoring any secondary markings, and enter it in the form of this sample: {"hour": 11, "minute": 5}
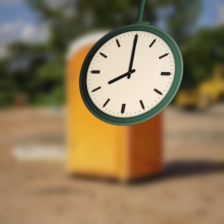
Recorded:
{"hour": 8, "minute": 0}
